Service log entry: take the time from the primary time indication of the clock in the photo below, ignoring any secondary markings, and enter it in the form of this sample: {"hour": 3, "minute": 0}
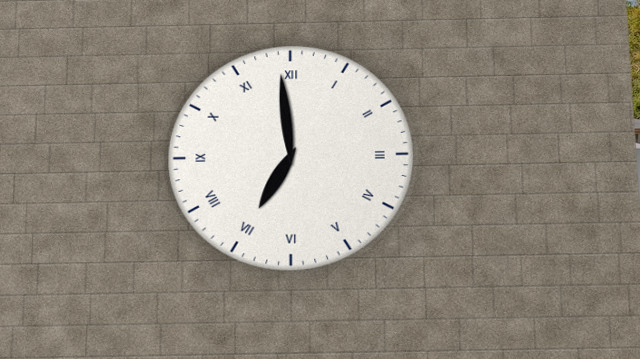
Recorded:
{"hour": 6, "minute": 59}
